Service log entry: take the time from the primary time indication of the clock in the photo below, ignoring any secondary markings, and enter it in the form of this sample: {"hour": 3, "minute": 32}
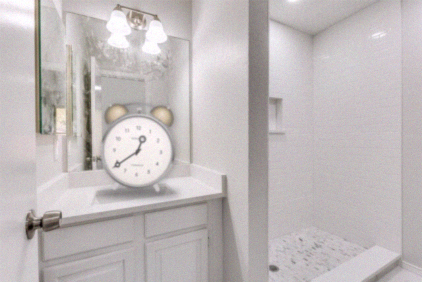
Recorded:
{"hour": 12, "minute": 39}
